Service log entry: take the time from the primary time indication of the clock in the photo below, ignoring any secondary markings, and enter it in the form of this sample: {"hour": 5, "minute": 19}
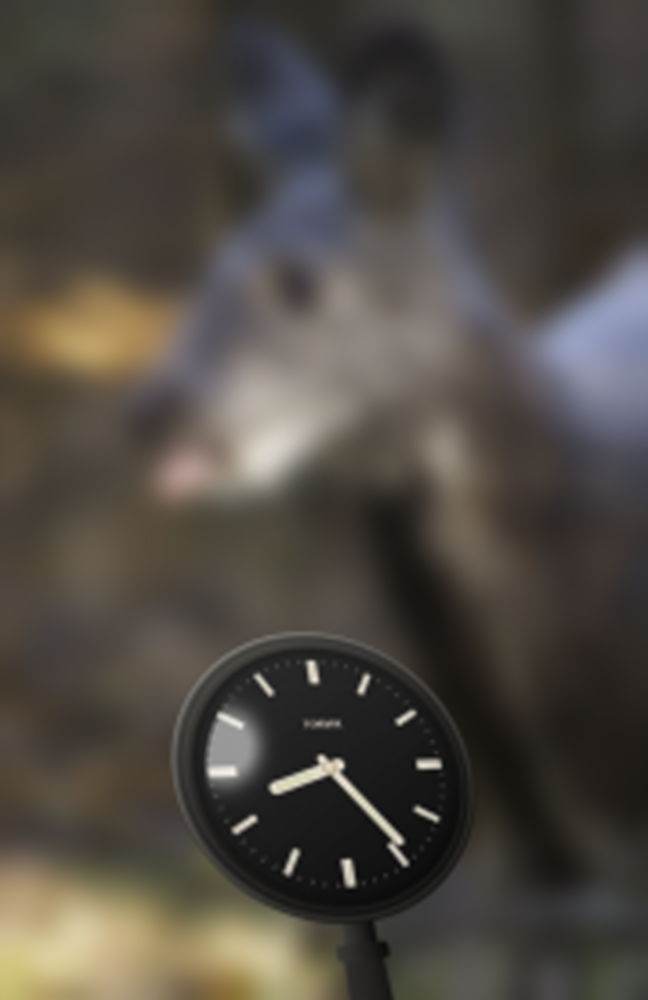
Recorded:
{"hour": 8, "minute": 24}
